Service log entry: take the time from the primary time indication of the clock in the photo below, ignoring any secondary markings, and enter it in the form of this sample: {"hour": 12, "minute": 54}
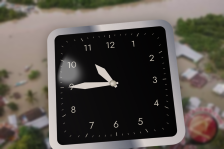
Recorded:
{"hour": 10, "minute": 45}
